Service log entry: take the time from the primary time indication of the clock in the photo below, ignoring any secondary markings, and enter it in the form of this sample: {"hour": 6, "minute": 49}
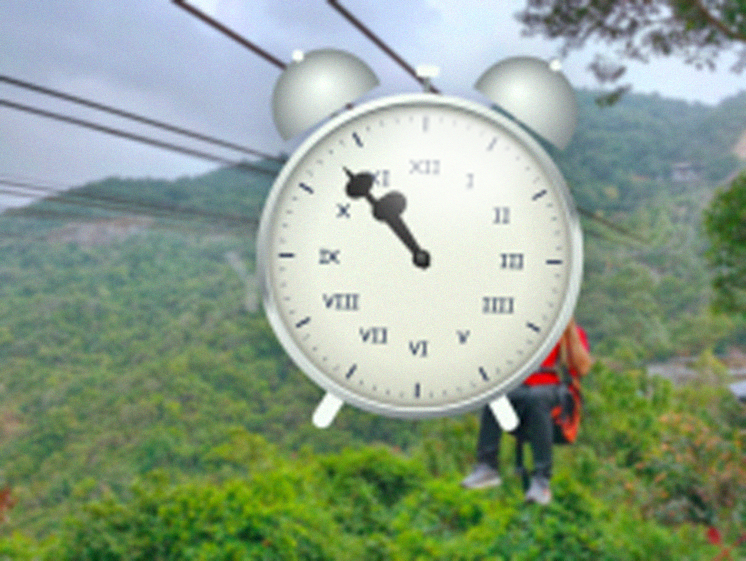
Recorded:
{"hour": 10, "minute": 53}
